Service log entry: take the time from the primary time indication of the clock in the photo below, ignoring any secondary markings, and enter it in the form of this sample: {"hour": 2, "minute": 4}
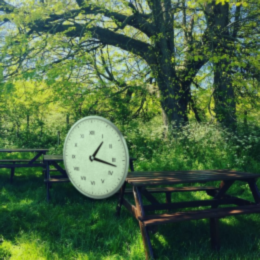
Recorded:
{"hour": 1, "minute": 17}
